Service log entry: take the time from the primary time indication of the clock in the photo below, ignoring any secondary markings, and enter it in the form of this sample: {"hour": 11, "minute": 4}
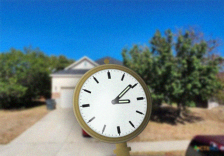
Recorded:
{"hour": 3, "minute": 9}
